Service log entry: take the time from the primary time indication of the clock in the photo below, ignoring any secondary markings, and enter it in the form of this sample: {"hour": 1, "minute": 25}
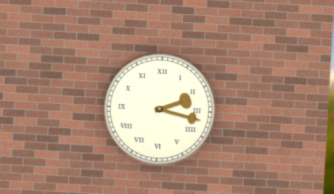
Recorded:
{"hour": 2, "minute": 17}
